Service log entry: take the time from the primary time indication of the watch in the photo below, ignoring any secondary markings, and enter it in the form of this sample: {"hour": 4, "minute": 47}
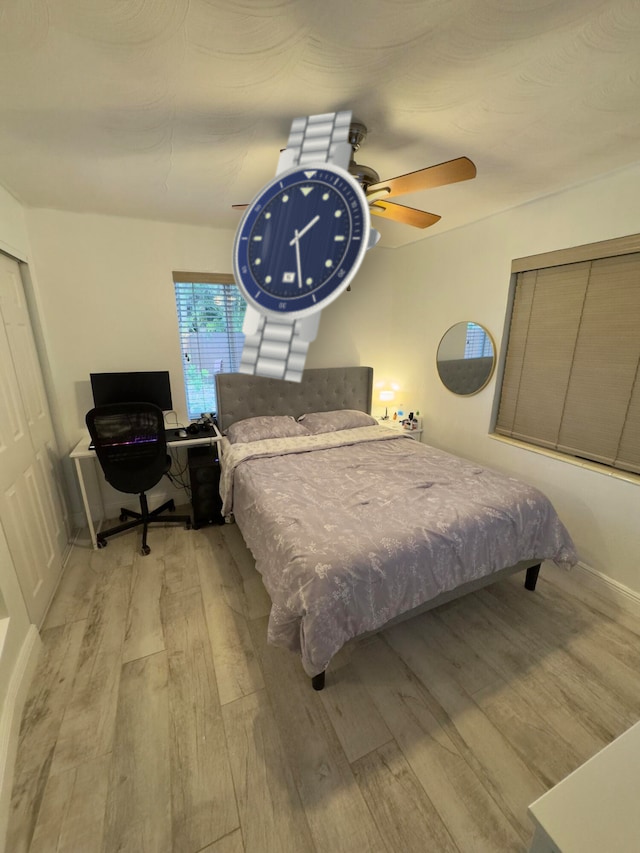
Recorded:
{"hour": 1, "minute": 27}
